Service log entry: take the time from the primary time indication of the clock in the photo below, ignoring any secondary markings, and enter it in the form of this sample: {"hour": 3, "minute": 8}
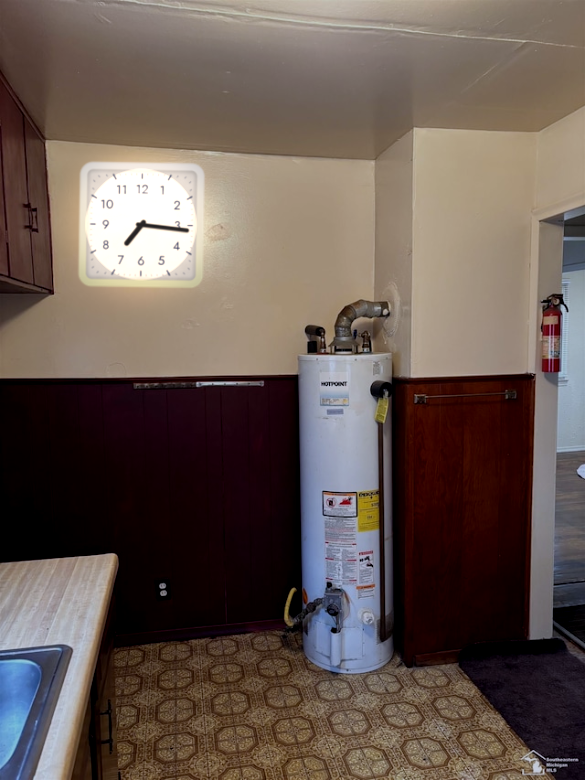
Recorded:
{"hour": 7, "minute": 16}
